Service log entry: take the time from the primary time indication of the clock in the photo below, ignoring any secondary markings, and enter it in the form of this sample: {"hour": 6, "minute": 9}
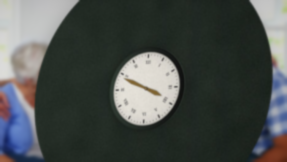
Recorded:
{"hour": 3, "minute": 49}
